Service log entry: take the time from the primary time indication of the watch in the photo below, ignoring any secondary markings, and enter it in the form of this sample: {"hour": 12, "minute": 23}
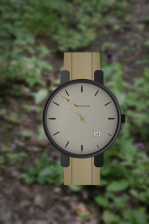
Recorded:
{"hour": 10, "minute": 53}
